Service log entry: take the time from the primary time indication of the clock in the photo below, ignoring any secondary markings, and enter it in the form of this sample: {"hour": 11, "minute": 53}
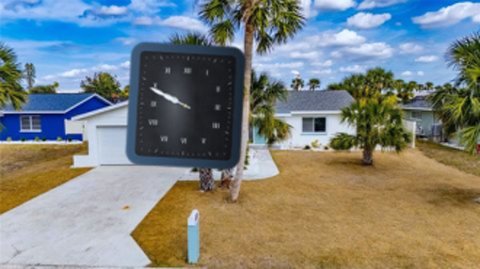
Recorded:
{"hour": 9, "minute": 49}
